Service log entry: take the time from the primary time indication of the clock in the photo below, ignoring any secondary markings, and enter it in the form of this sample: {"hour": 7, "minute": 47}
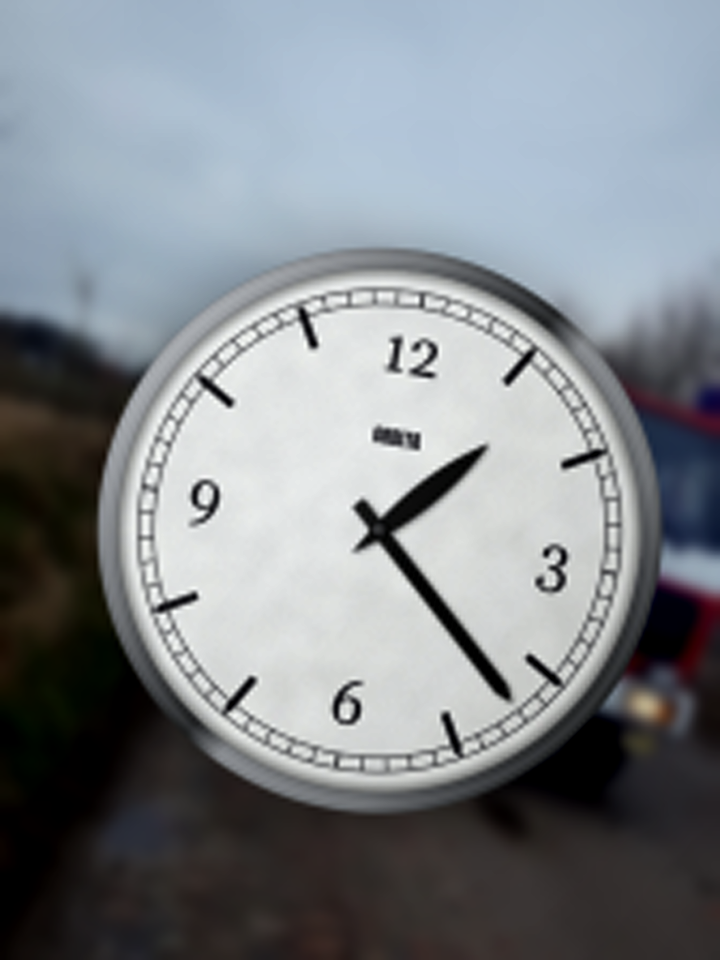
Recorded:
{"hour": 1, "minute": 22}
